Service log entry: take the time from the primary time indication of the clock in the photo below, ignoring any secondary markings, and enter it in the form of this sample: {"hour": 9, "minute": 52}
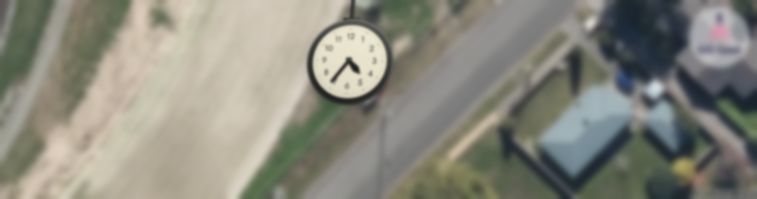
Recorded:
{"hour": 4, "minute": 36}
